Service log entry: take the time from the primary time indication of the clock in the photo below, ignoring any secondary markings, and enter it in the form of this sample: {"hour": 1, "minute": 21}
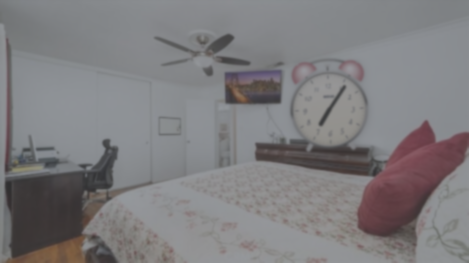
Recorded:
{"hour": 7, "minute": 6}
